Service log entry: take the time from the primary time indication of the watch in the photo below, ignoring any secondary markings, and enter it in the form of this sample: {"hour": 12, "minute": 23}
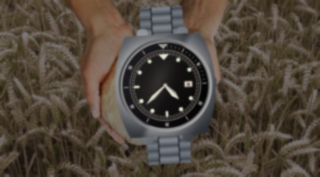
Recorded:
{"hour": 4, "minute": 38}
